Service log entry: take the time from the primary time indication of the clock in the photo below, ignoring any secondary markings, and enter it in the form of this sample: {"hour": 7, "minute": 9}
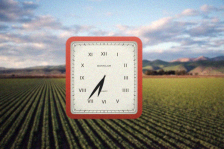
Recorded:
{"hour": 6, "minute": 36}
